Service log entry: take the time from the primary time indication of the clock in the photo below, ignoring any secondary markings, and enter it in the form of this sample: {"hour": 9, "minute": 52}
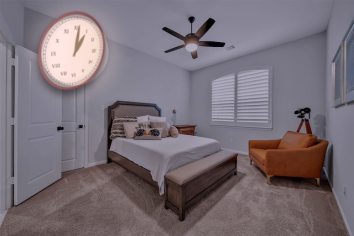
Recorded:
{"hour": 1, "minute": 1}
